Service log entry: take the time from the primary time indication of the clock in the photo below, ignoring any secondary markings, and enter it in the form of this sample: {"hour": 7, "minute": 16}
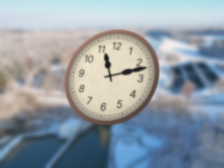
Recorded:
{"hour": 11, "minute": 12}
